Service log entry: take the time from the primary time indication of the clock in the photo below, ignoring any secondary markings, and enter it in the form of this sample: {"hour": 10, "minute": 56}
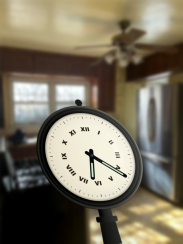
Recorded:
{"hour": 6, "minute": 21}
